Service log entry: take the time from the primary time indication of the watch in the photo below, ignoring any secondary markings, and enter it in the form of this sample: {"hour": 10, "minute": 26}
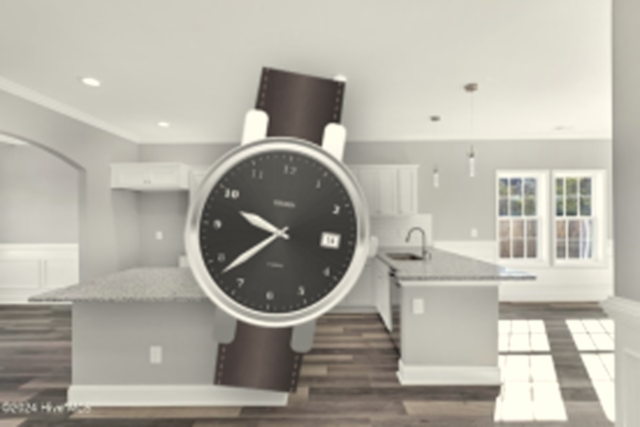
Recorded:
{"hour": 9, "minute": 38}
